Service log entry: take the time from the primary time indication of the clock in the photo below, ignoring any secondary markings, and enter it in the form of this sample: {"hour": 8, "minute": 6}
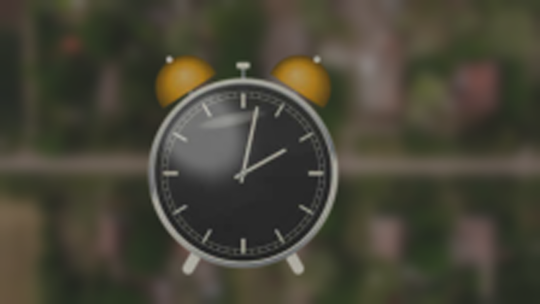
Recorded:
{"hour": 2, "minute": 2}
